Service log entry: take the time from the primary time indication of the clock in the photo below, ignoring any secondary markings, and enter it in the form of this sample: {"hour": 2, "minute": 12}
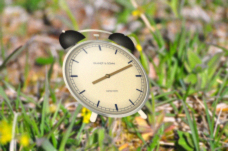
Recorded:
{"hour": 8, "minute": 11}
